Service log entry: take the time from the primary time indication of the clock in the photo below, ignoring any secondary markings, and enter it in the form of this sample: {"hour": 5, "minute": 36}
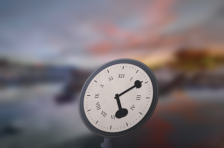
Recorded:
{"hour": 5, "minute": 9}
